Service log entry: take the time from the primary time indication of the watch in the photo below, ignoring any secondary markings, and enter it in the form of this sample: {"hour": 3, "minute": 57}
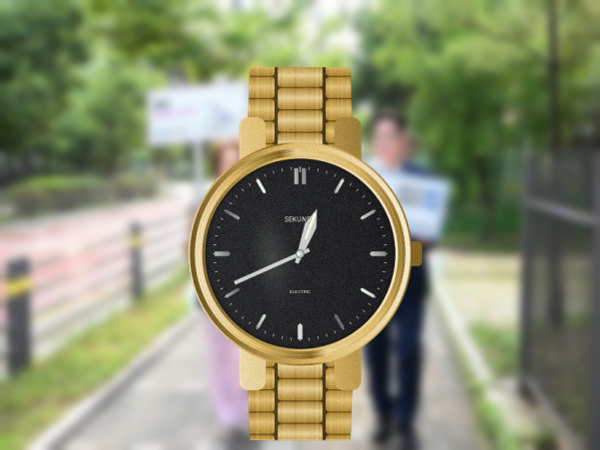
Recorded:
{"hour": 12, "minute": 41}
